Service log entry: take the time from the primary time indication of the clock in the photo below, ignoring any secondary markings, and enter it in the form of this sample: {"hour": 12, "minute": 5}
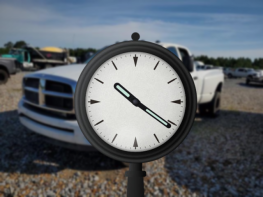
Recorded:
{"hour": 10, "minute": 21}
